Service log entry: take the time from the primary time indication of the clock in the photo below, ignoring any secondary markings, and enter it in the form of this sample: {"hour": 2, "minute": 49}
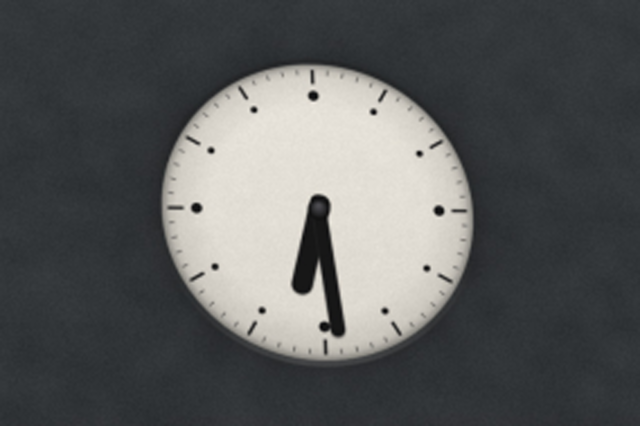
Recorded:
{"hour": 6, "minute": 29}
